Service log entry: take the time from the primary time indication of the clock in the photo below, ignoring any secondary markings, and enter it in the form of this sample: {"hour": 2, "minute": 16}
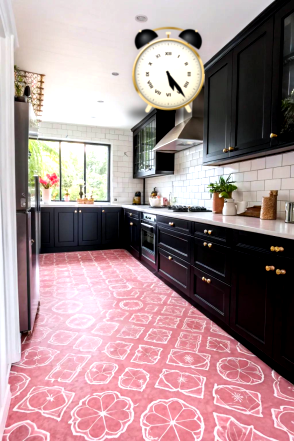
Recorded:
{"hour": 5, "minute": 24}
